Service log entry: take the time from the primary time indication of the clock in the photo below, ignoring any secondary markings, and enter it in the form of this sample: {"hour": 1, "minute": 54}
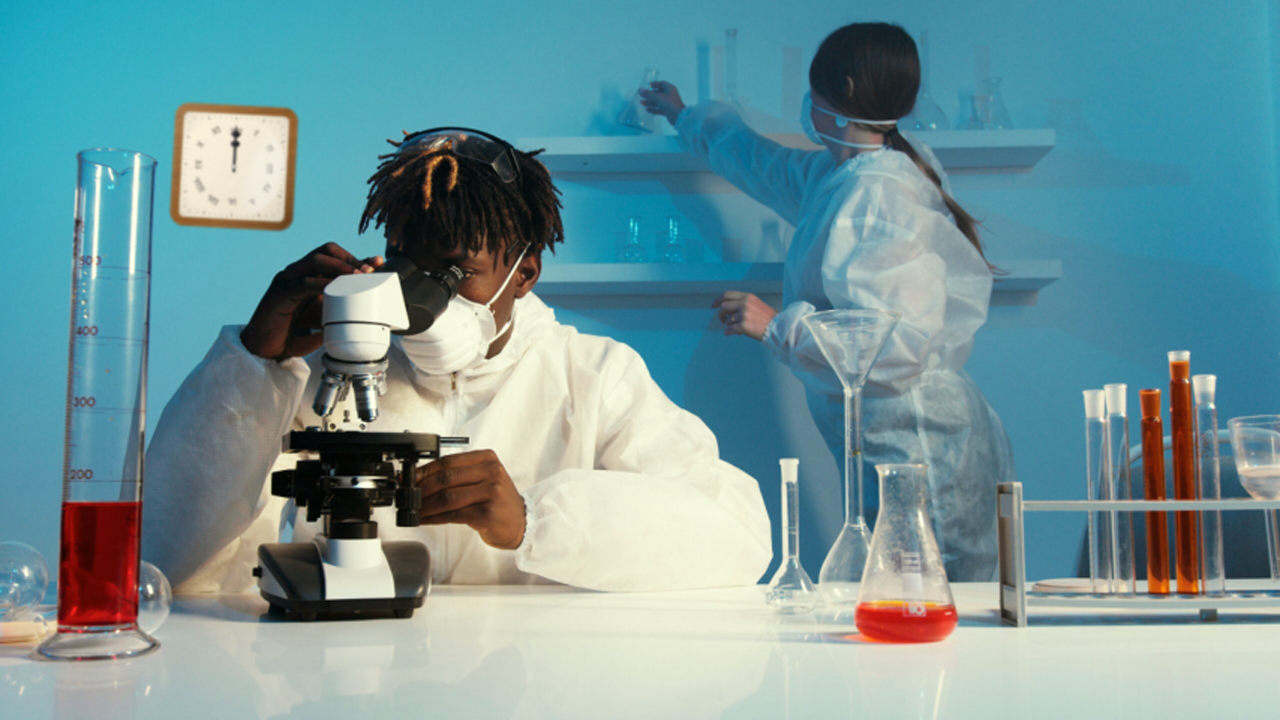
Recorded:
{"hour": 12, "minute": 0}
